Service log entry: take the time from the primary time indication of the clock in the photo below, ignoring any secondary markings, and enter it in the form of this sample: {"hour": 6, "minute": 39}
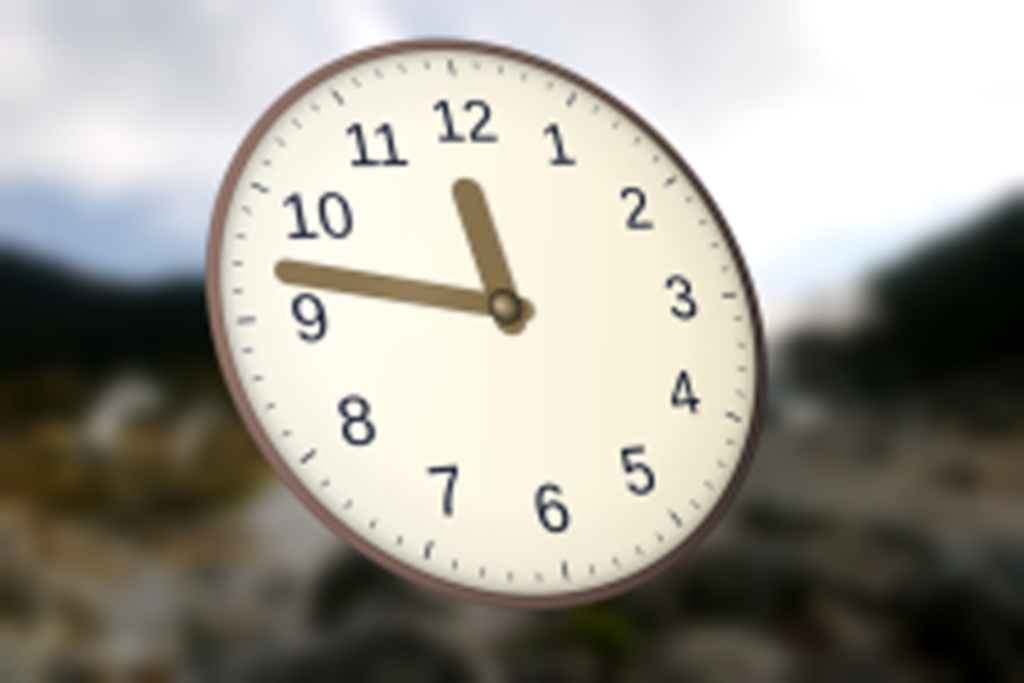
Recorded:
{"hour": 11, "minute": 47}
